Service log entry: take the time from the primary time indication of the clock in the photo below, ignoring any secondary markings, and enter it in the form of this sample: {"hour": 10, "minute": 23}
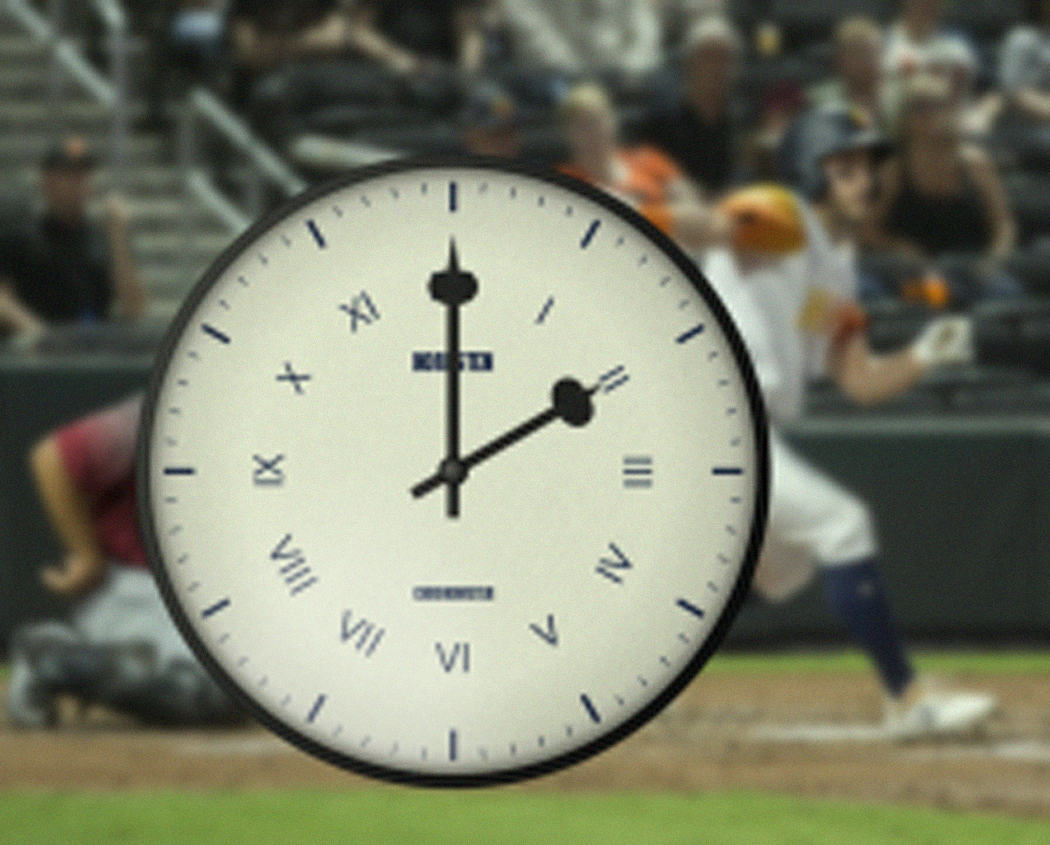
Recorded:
{"hour": 2, "minute": 0}
